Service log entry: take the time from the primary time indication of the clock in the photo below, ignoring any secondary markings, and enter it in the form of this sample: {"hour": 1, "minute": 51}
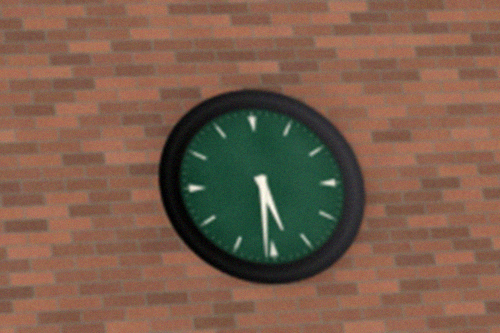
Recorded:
{"hour": 5, "minute": 31}
